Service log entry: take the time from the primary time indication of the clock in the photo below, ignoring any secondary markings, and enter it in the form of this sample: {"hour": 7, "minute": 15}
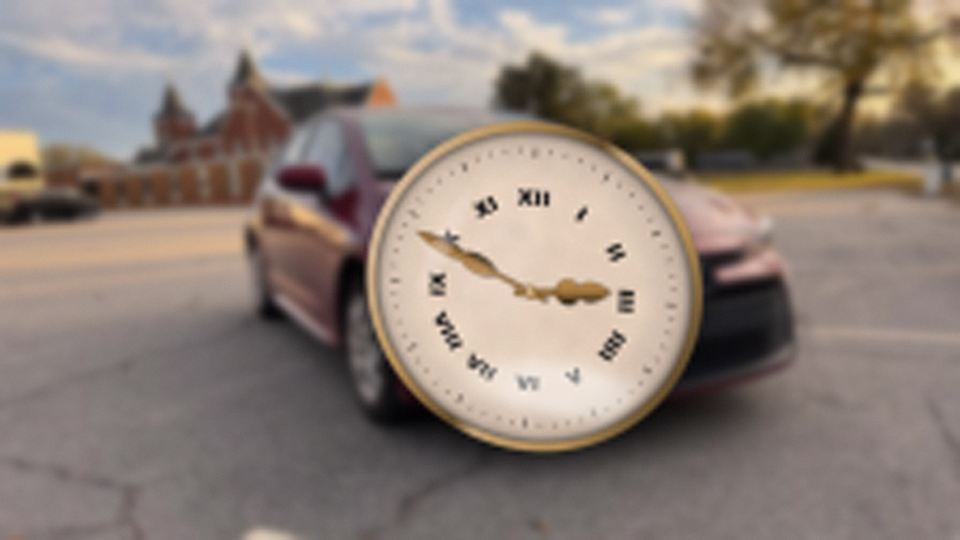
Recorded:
{"hour": 2, "minute": 49}
